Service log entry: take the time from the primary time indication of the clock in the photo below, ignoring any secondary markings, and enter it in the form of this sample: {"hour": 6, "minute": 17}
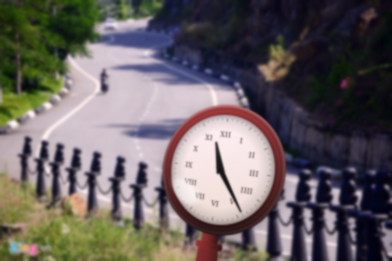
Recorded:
{"hour": 11, "minute": 24}
